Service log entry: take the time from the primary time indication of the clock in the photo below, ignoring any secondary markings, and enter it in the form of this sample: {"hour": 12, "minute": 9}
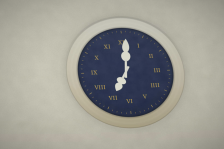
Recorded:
{"hour": 7, "minute": 1}
